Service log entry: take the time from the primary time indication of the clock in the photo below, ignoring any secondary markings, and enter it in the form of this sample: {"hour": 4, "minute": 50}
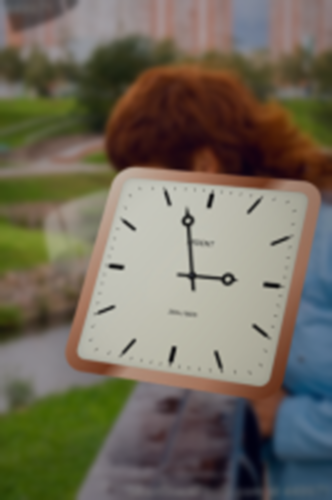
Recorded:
{"hour": 2, "minute": 57}
